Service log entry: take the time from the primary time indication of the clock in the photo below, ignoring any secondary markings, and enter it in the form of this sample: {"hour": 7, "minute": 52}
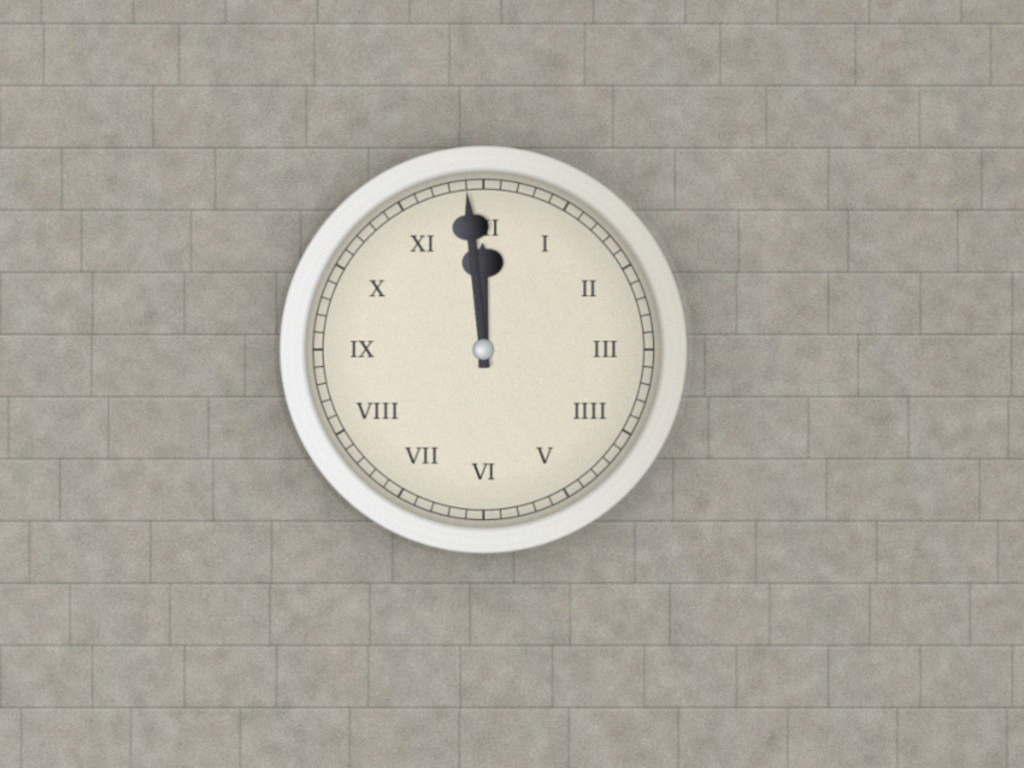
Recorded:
{"hour": 11, "minute": 59}
